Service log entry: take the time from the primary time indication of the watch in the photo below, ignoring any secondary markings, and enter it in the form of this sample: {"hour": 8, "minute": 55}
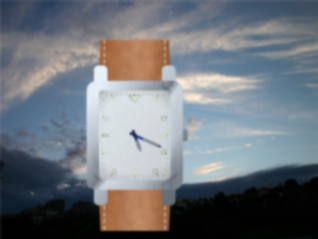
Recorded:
{"hour": 5, "minute": 19}
